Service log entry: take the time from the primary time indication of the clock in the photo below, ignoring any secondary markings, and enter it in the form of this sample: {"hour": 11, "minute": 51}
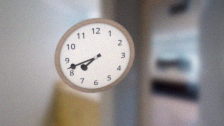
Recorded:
{"hour": 7, "minute": 42}
